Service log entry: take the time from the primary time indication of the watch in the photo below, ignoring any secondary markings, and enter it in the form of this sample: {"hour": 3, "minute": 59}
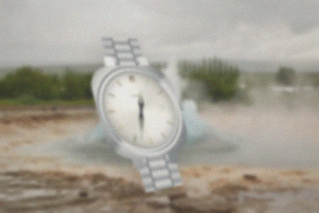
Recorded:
{"hour": 12, "minute": 33}
